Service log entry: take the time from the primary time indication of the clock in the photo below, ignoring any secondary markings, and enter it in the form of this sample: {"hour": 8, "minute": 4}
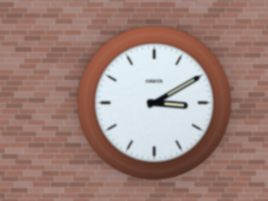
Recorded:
{"hour": 3, "minute": 10}
